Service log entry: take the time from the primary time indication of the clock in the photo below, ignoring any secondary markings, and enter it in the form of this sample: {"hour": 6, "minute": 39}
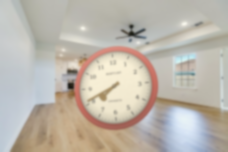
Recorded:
{"hour": 7, "minute": 41}
